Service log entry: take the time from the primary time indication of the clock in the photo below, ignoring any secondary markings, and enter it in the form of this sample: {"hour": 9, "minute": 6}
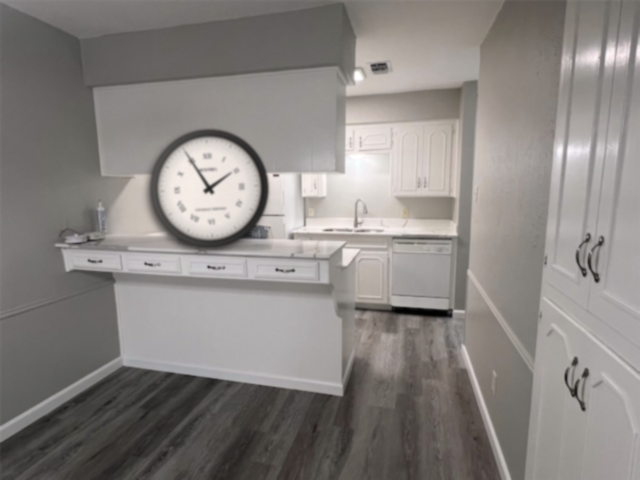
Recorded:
{"hour": 1, "minute": 55}
